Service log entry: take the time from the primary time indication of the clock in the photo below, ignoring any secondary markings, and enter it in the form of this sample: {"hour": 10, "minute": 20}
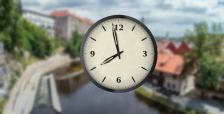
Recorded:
{"hour": 7, "minute": 58}
